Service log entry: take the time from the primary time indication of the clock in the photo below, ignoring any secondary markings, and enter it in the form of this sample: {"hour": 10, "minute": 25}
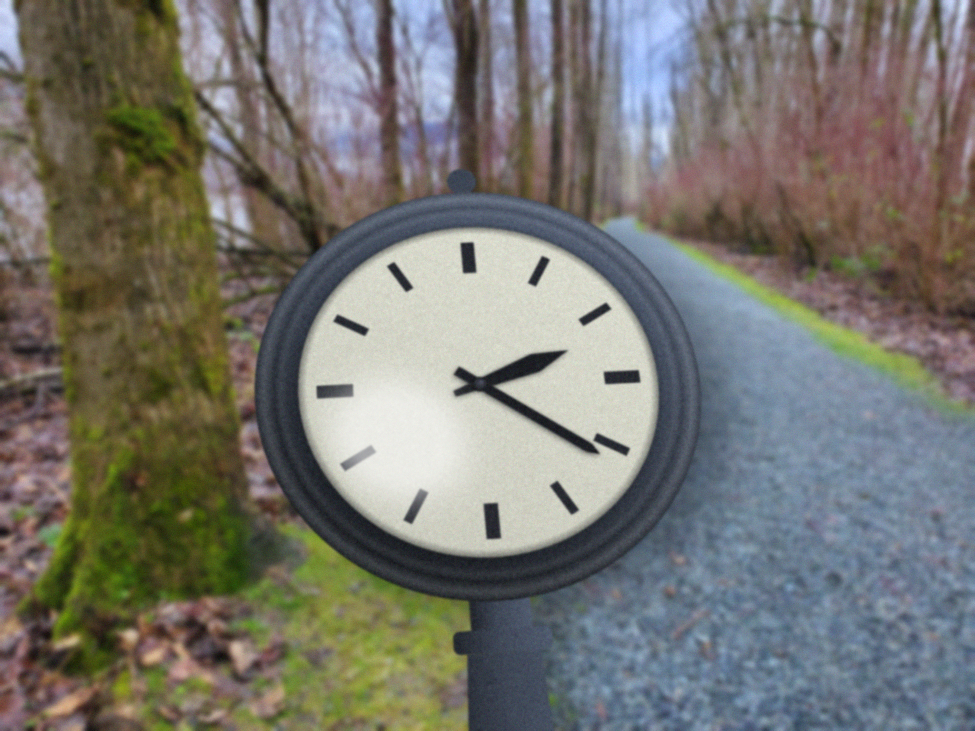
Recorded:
{"hour": 2, "minute": 21}
